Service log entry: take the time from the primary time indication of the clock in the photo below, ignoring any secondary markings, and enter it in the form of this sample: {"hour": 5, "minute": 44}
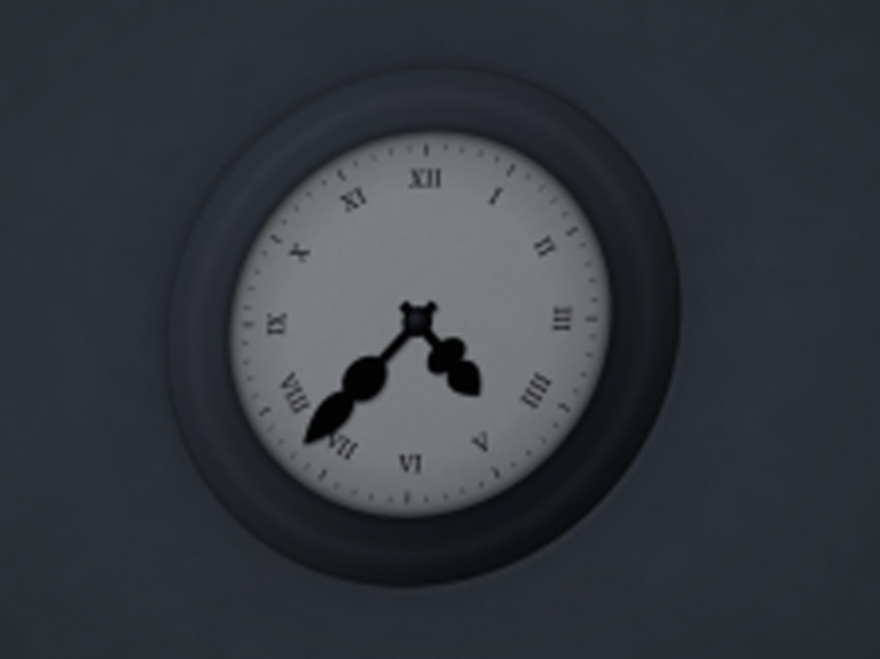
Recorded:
{"hour": 4, "minute": 37}
